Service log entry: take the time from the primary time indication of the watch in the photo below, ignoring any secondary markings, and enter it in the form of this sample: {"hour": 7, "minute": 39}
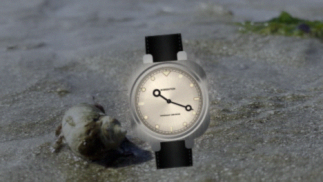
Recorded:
{"hour": 10, "minute": 19}
